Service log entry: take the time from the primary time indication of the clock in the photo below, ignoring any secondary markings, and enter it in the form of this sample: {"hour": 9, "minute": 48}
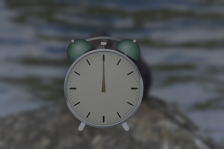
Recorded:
{"hour": 12, "minute": 0}
